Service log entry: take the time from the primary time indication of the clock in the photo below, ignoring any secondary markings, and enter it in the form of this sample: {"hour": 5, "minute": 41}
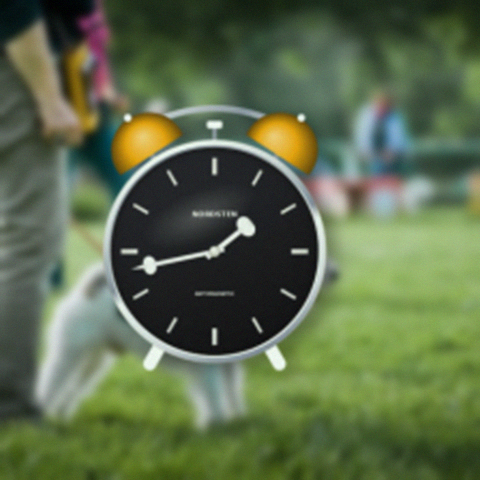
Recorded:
{"hour": 1, "minute": 43}
